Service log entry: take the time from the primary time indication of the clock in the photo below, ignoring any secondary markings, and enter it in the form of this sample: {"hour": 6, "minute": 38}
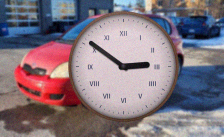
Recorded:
{"hour": 2, "minute": 51}
